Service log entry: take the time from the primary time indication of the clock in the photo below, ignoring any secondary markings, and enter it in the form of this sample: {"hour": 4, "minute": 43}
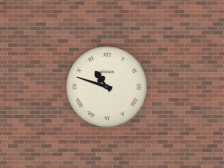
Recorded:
{"hour": 10, "minute": 48}
